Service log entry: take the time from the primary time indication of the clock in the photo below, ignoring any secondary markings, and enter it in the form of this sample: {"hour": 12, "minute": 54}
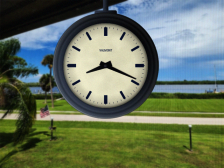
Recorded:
{"hour": 8, "minute": 19}
